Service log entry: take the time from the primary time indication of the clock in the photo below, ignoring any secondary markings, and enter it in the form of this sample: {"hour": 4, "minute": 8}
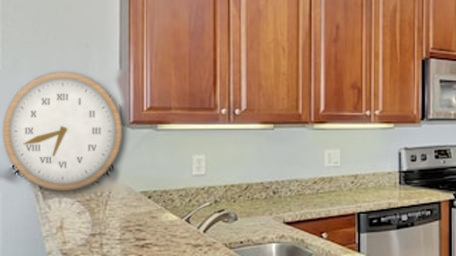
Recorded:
{"hour": 6, "minute": 42}
